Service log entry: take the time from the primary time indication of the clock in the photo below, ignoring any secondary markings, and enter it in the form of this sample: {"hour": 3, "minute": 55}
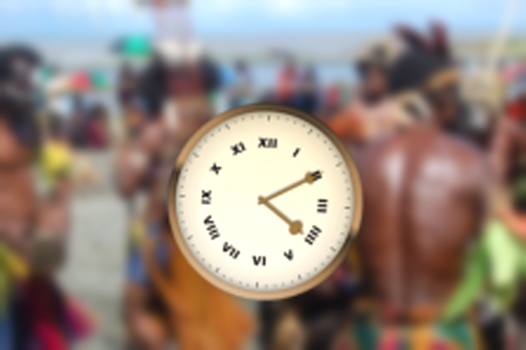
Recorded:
{"hour": 4, "minute": 10}
